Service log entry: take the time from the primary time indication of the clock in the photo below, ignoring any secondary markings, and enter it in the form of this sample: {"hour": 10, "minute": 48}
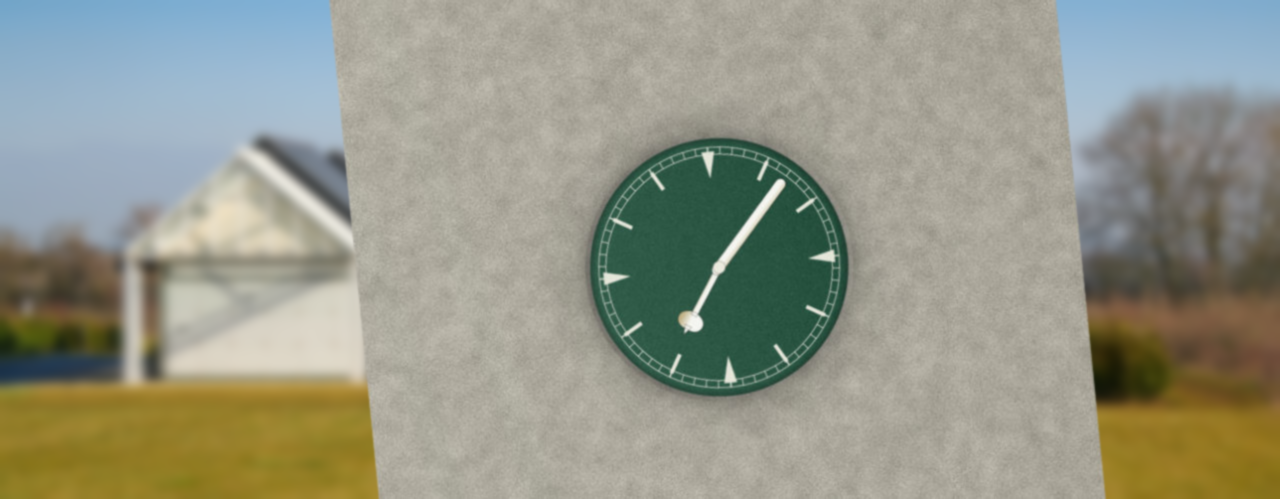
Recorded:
{"hour": 7, "minute": 7}
